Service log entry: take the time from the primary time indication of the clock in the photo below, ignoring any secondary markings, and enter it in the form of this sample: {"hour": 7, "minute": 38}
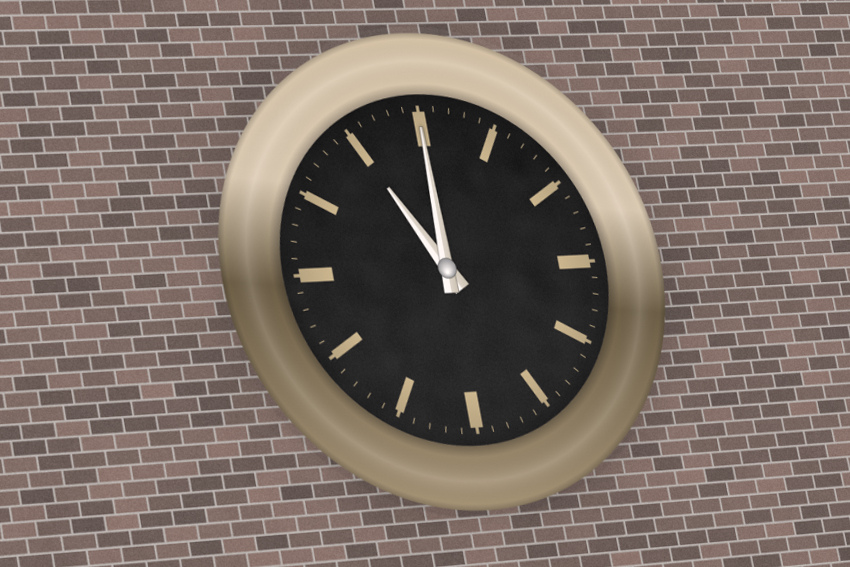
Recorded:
{"hour": 11, "minute": 0}
